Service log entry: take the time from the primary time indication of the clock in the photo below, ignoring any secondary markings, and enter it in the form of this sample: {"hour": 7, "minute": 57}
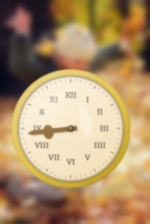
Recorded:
{"hour": 8, "minute": 44}
